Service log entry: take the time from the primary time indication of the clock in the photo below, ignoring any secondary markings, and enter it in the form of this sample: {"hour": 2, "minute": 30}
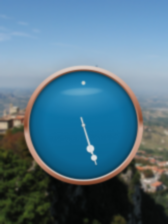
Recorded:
{"hour": 5, "minute": 27}
